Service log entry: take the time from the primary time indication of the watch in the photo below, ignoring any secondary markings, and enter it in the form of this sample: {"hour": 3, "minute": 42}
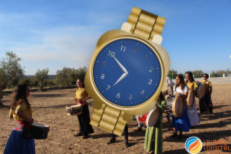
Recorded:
{"hour": 6, "minute": 50}
